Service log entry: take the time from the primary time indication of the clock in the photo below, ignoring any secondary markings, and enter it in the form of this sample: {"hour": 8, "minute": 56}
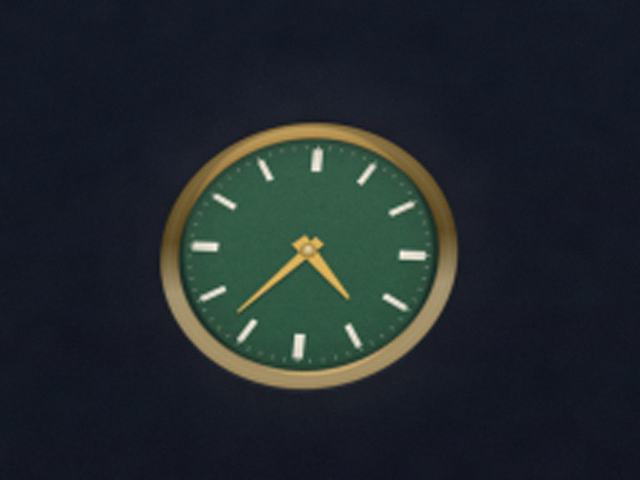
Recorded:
{"hour": 4, "minute": 37}
